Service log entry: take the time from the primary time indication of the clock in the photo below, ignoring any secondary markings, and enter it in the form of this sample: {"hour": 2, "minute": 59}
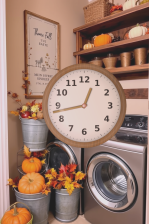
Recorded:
{"hour": 12, "minute": 43}
